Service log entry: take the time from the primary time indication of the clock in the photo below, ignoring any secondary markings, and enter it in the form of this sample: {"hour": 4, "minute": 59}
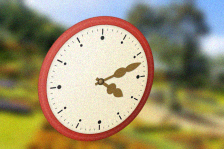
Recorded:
{"hour": 4, "minute": 12}
